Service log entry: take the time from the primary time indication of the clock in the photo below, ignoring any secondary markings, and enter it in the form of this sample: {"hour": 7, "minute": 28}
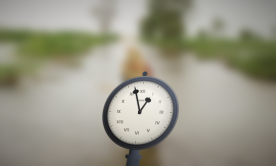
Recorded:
{"hour": 12, "minute": 57}
